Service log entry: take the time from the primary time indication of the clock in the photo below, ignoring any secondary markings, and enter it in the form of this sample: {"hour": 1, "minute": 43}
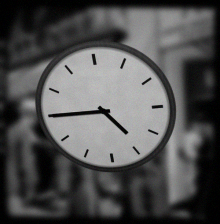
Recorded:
{"hour": 4, "minute": 45}
